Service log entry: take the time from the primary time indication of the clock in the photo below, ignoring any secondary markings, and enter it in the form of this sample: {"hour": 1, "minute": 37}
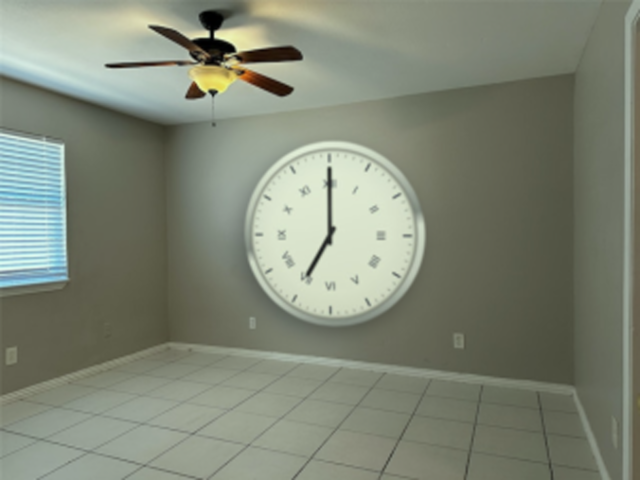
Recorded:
{"hour": 7, "minute": 0}
